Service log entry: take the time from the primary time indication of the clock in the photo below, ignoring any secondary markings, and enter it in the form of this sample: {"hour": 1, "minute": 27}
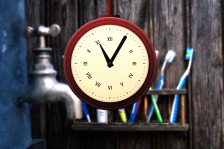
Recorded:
{"hour": 11, "minute": 5}
